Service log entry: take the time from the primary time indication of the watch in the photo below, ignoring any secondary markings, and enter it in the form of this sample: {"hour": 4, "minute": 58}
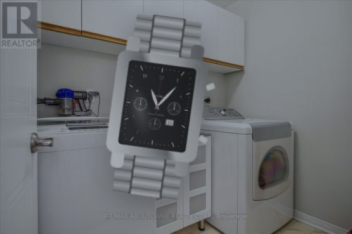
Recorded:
{"hour": 11, "minute": 6}
